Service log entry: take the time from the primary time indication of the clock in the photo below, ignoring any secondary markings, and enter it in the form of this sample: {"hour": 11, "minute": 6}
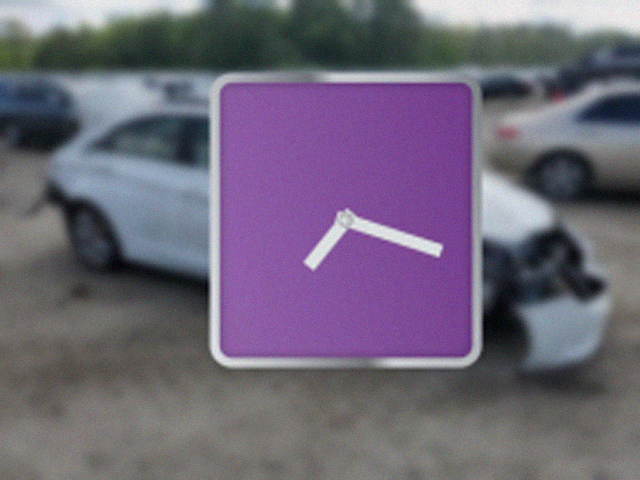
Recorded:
{"hour": 7, "minute": 18}
